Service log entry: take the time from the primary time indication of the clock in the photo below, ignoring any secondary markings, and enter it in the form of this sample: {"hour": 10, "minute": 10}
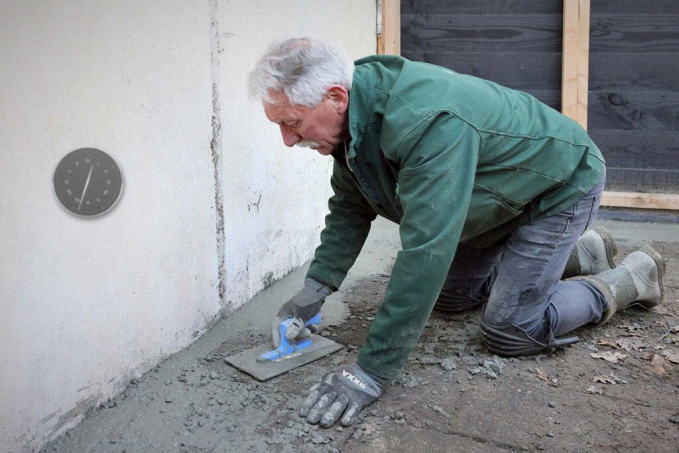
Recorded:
{"hour": 12, "minute": 33}
